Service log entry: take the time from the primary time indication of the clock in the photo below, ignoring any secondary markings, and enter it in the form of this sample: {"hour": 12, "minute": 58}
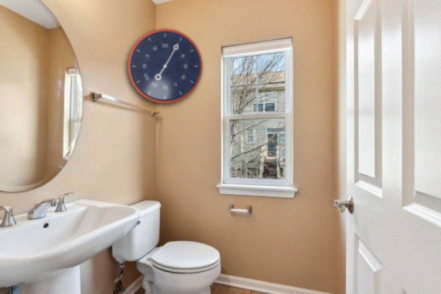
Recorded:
{"hour": 7, "minute": 5}
